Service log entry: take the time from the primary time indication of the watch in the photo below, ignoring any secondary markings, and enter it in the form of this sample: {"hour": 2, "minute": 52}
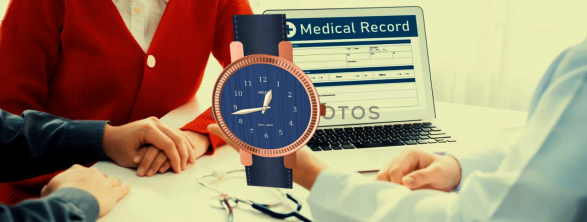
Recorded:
{"hour": 12, "minute": 43}
